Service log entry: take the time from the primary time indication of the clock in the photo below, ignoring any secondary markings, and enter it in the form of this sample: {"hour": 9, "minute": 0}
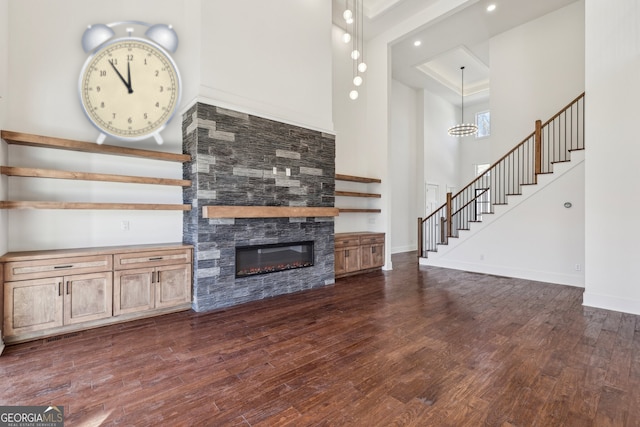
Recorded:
{"hour": 11, "minute": 54}
